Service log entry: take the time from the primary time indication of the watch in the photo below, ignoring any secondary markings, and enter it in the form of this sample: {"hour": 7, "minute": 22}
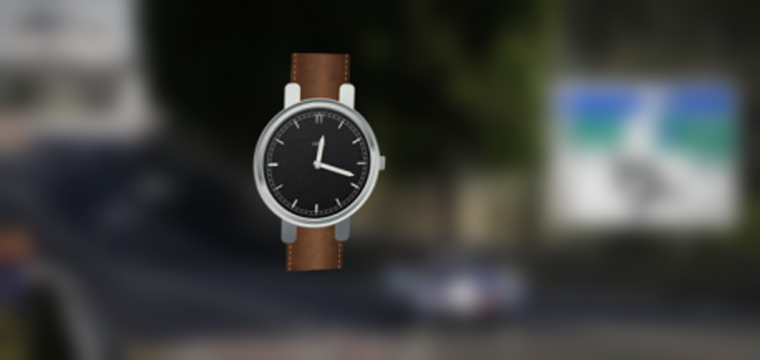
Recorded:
{"hour": 12, "minute": 18}
